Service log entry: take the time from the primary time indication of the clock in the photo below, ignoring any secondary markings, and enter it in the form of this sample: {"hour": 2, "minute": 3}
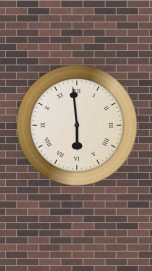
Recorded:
{"hour": 5, "minute": 59}
